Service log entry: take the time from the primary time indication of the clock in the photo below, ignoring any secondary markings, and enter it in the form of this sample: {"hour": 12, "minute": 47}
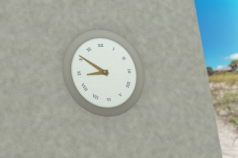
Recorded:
{"hour": 8, "minute": 51}
